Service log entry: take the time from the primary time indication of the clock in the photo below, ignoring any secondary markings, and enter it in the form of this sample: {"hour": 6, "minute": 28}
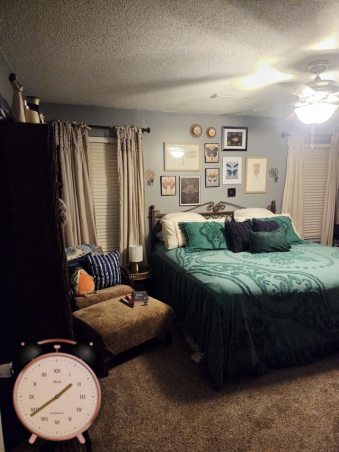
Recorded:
{"hour": 1, "minute": 39}
